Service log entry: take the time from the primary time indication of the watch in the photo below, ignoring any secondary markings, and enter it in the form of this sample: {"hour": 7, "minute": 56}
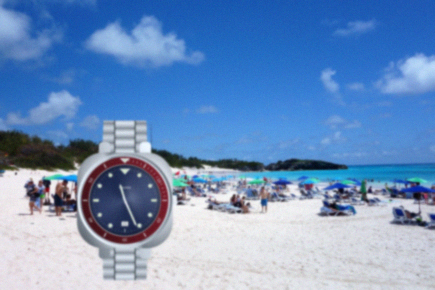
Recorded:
{"hour": 11, "minute": 26}
